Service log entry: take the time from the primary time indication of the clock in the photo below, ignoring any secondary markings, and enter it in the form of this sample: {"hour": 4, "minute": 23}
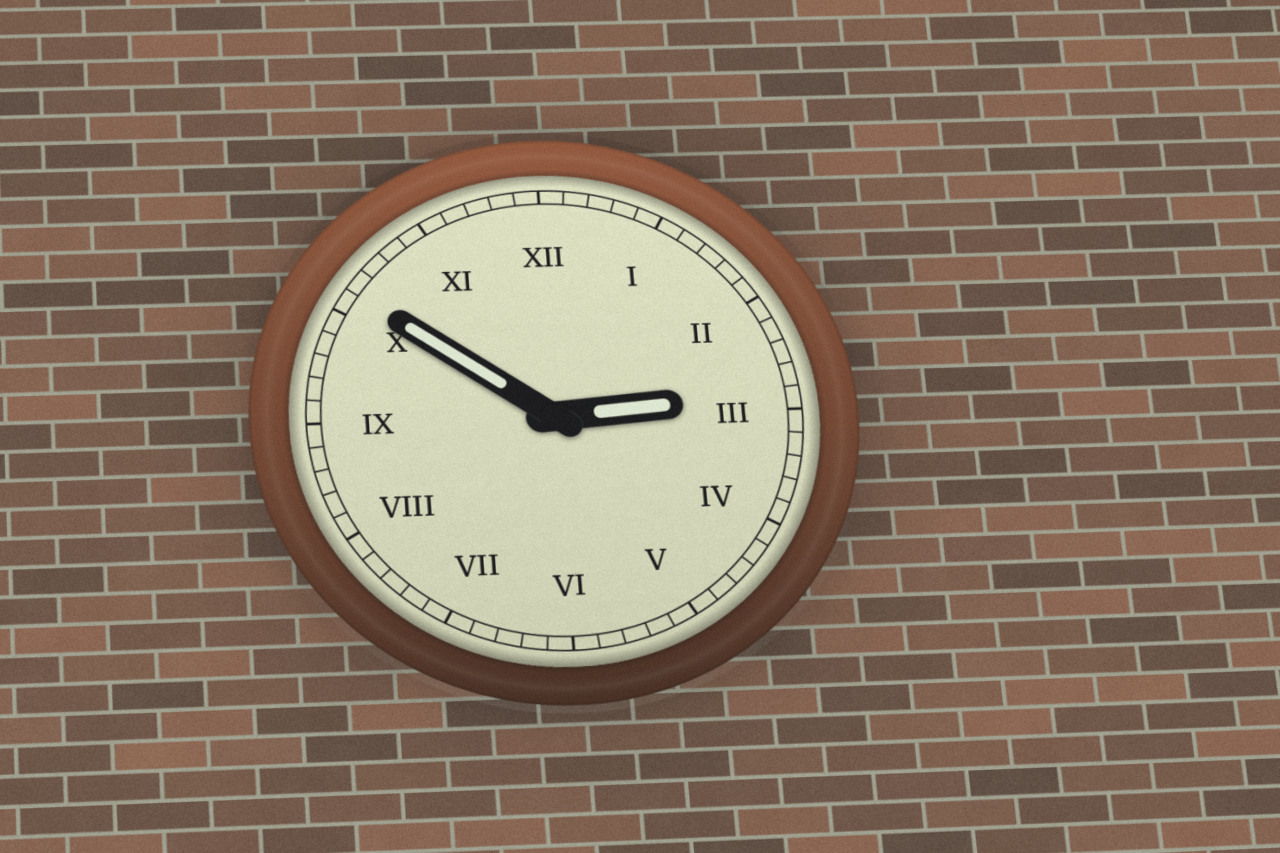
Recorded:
{"hour": 2, "minute": 51}
